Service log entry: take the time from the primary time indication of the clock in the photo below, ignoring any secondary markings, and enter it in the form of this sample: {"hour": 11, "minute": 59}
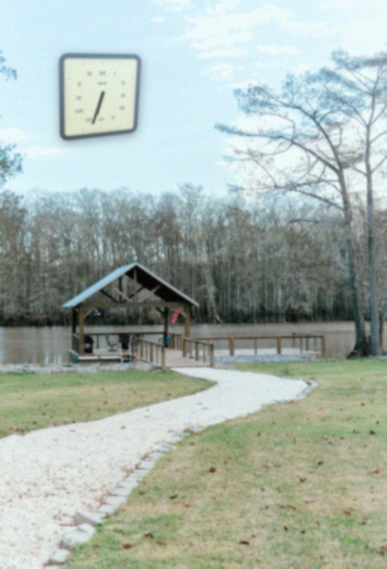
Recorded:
{"hour": 6, "minute": 33}
